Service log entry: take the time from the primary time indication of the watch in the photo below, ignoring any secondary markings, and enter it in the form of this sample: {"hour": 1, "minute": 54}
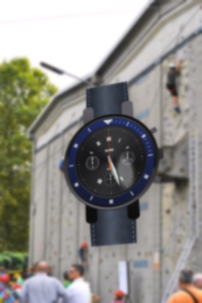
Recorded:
{"hour": 5, "minute": 27}
